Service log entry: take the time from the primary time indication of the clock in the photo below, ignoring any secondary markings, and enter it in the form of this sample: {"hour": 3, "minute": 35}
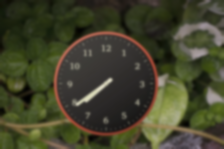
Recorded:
{"hour": 7, "minute": 39}
